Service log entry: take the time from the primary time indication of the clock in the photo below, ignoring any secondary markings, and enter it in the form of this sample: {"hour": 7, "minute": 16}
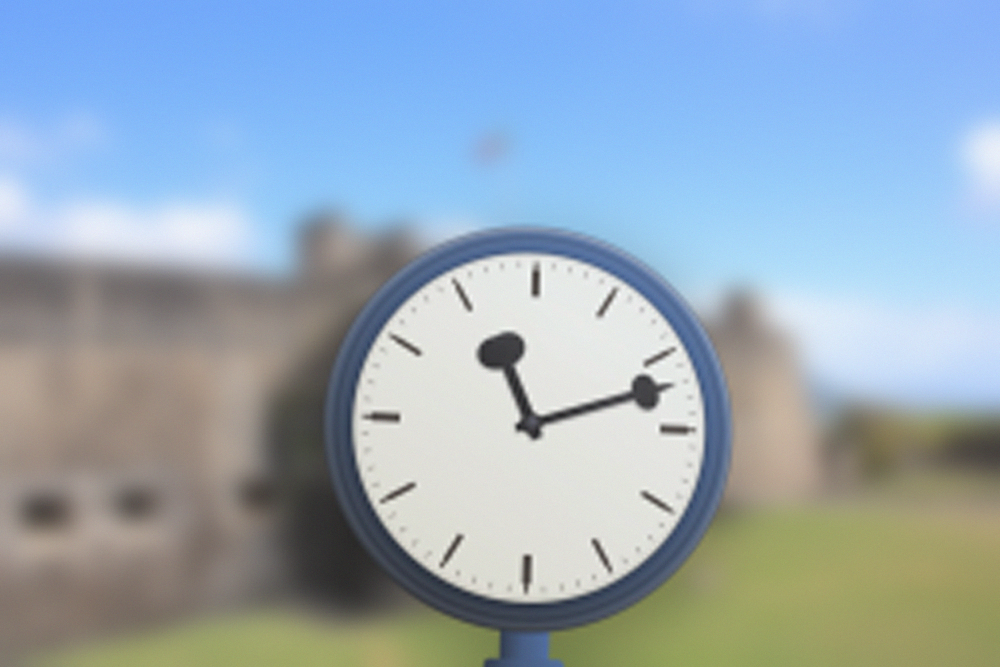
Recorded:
{"hour": 11, "minute": 12}
